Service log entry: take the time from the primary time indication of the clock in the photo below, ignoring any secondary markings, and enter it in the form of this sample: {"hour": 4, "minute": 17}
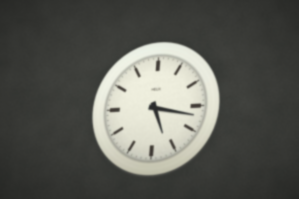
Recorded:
{"hour": 5, "minute": 17}
